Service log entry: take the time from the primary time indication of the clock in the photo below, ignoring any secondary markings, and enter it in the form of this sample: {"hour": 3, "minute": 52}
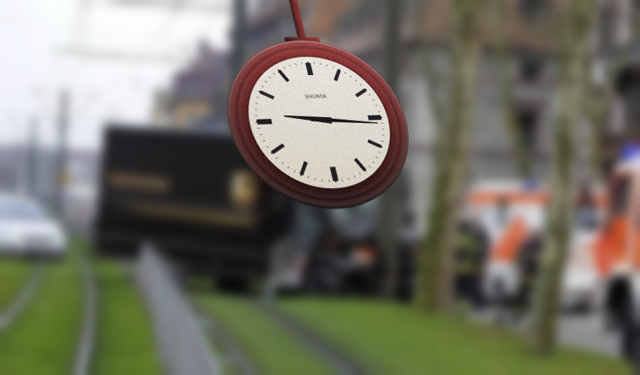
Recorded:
{"hour": 9, "minute": 16}
